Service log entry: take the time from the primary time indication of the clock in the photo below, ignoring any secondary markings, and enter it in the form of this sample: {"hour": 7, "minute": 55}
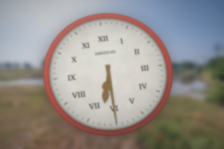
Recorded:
{"hour": 6, "minute": 30}
